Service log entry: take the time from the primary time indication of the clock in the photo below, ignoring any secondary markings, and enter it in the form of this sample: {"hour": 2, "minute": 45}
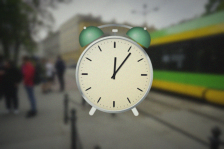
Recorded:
{"hour": 12, "minute": 6}
